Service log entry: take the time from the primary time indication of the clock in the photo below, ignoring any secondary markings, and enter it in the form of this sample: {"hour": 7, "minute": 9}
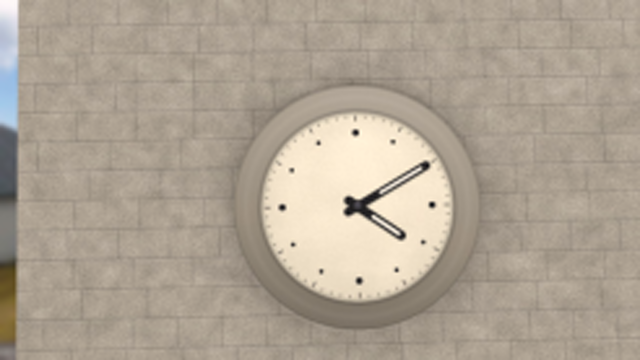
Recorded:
{"hour": 4, "minute": 10}
